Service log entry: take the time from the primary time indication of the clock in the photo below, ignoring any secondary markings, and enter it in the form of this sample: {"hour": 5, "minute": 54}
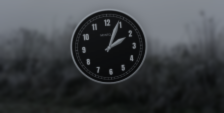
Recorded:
{"hour": 2, "minute": 4}
